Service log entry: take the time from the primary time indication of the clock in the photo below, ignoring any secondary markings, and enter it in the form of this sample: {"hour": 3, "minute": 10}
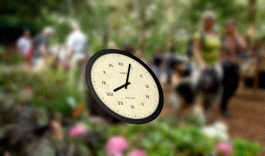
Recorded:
{"hour": 8, "minute": 4}
